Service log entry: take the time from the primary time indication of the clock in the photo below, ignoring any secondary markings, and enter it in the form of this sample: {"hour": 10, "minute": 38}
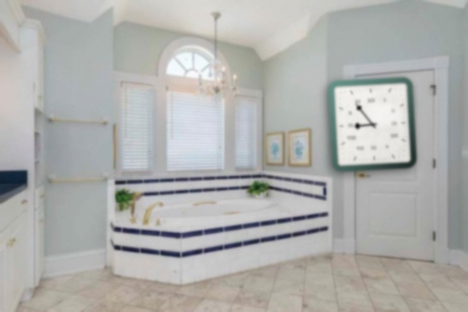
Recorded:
{"hour": 8, "minute": 54}
